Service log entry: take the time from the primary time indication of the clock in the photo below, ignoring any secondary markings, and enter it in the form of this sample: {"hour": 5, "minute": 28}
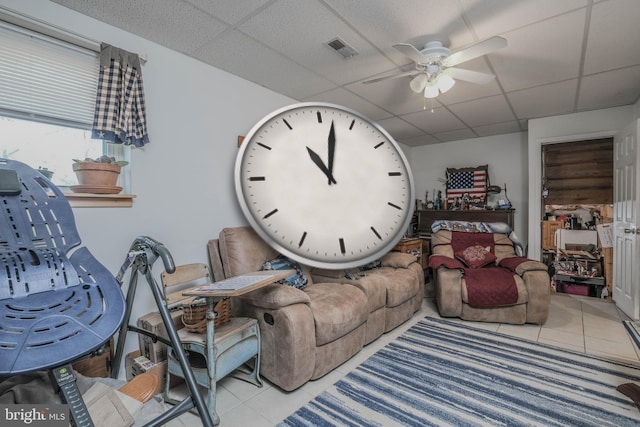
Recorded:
{"hour": 11, "minute": 2}
